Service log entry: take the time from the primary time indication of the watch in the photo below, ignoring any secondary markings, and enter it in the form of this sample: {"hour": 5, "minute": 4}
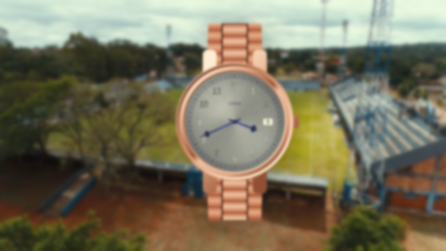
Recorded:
{"hour": 3, "minute": 41}
